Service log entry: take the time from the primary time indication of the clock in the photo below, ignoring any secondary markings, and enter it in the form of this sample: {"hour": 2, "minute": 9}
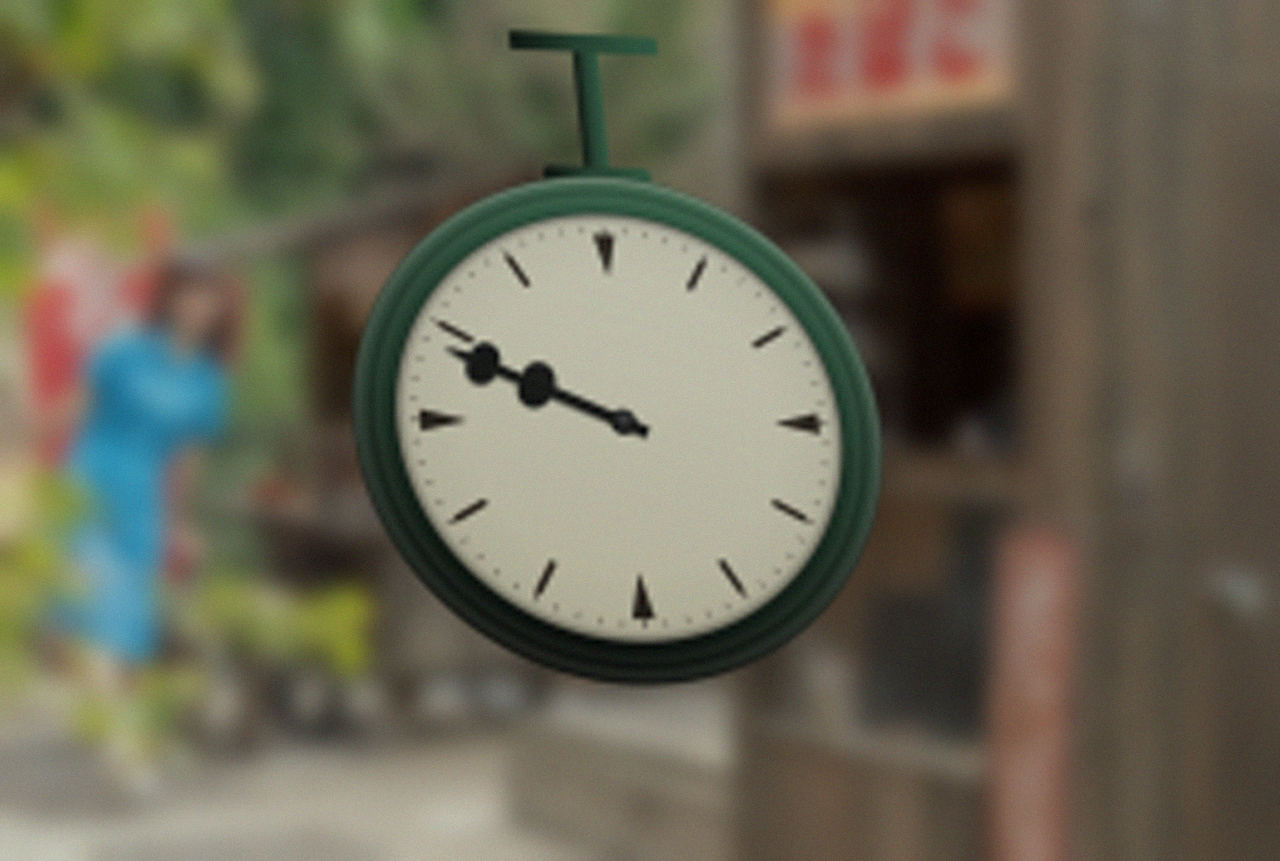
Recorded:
{"hour": 9, "minute": 49}
